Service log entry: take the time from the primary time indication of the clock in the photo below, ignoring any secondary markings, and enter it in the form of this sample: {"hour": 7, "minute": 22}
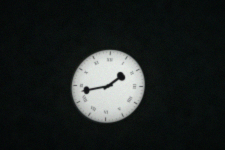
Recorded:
{"hour": 1, "minute": 43}
